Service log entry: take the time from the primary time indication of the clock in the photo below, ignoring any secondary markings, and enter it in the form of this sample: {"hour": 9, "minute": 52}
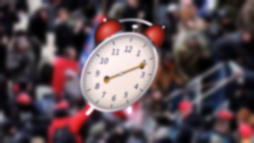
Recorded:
{"hour": 8, "minute": 11}
